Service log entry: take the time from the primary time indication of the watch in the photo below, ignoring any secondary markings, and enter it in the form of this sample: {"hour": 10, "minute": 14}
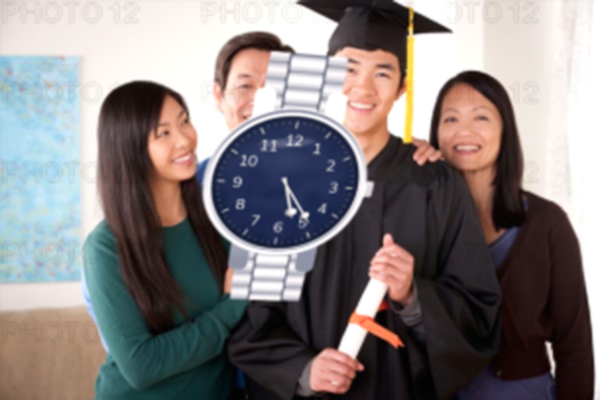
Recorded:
{"hour": 5, "minute": 24}
